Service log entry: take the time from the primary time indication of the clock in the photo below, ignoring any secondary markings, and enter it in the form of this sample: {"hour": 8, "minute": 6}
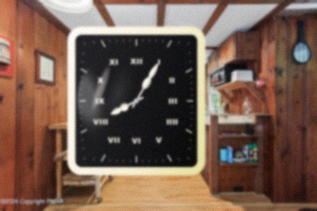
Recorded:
{"hour": 8, "minute": 5}
